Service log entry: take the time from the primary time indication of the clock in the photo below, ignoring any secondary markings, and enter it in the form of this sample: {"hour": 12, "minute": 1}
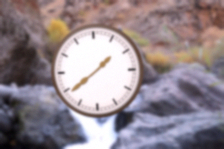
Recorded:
{"hour": 1, "minute": 39}
